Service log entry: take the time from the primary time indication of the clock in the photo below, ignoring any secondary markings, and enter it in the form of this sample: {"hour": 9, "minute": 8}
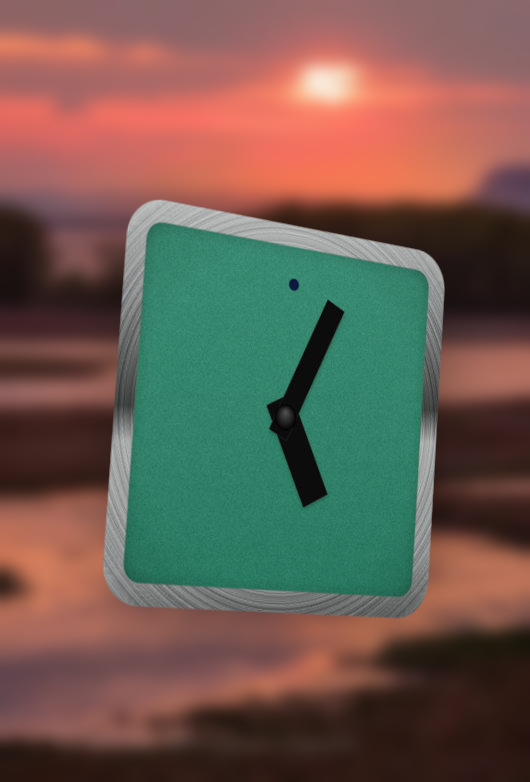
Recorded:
{"hour": 5, "minute": 4}
